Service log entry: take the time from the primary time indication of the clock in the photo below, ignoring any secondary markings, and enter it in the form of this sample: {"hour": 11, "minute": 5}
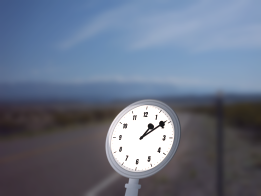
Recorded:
{"hour": 1, "minute": 9}
